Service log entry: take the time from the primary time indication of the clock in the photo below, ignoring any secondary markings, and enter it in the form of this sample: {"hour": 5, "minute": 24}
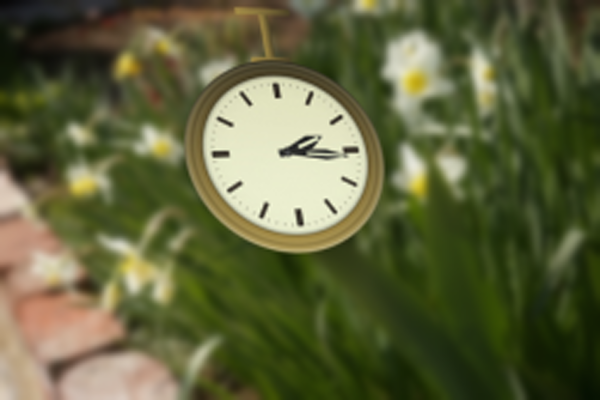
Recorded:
{"hour": 2, "minute": 16}
